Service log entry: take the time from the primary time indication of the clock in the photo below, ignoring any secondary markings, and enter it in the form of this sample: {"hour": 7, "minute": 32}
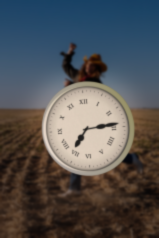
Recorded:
{"hour": 7, "minute": 14}
